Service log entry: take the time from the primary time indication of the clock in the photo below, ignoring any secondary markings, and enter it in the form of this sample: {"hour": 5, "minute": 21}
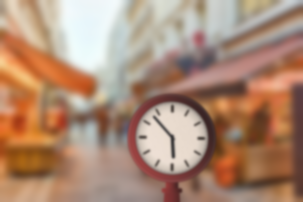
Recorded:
{"hour": 5, "minute": 53}
